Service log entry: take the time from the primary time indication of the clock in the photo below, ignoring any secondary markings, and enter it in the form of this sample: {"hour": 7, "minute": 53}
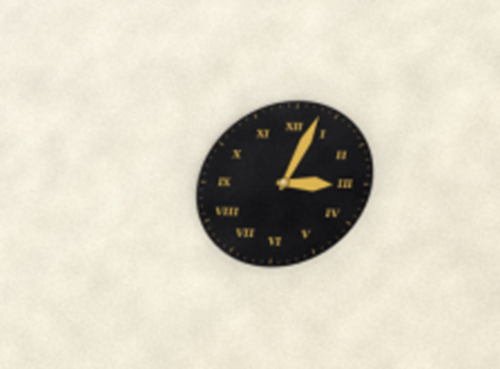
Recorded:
{"hour": 3, "minute": 3}
